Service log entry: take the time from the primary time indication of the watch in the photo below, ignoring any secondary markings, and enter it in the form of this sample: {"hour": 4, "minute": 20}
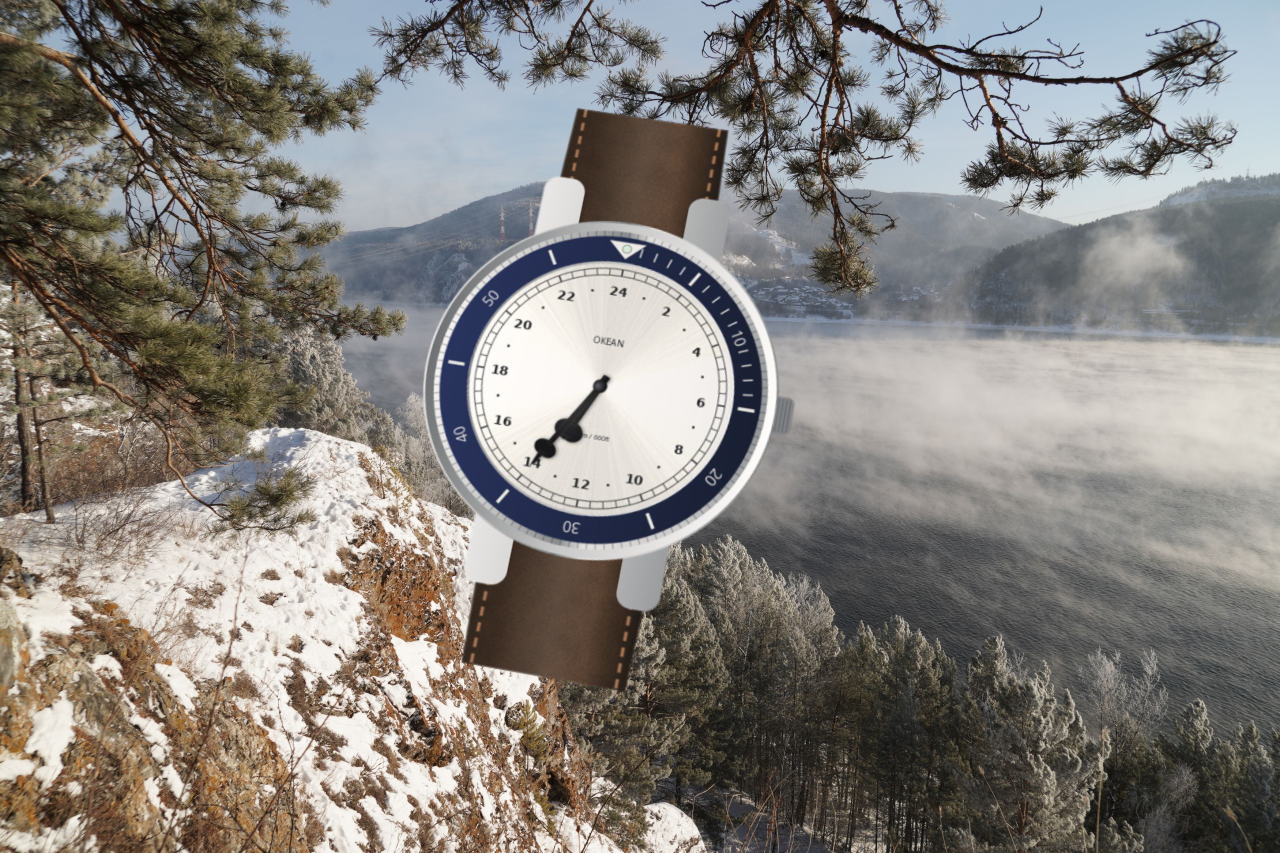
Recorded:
{"hour": 13, "minute": 35}
